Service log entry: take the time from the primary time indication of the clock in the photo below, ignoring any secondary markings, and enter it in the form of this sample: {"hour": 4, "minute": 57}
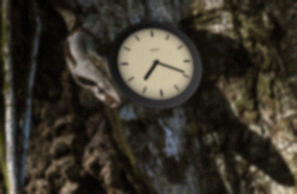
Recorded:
{"hour": 7, "minute": 19}
